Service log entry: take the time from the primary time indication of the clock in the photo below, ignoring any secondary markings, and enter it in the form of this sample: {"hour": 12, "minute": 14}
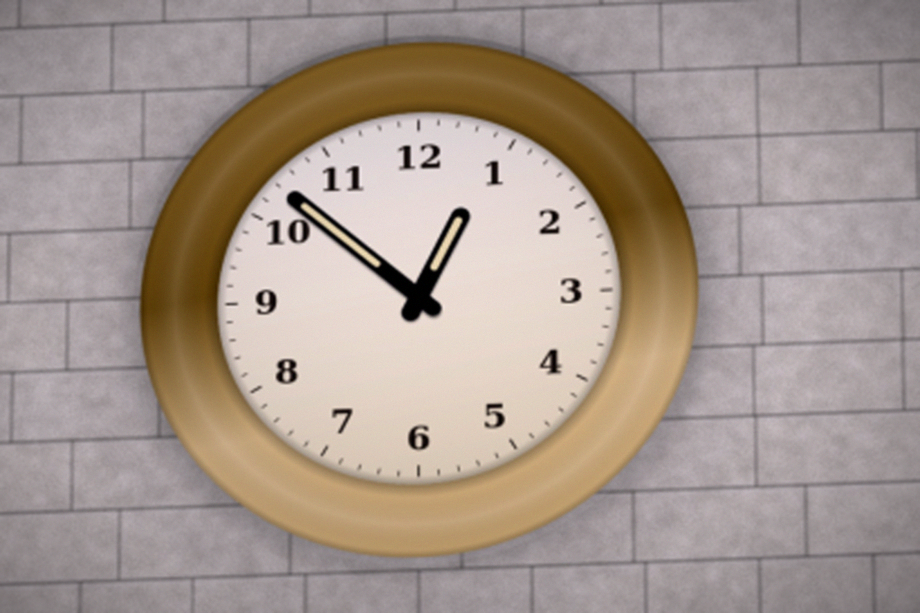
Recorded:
{"hour": 12, "minute": 52}
